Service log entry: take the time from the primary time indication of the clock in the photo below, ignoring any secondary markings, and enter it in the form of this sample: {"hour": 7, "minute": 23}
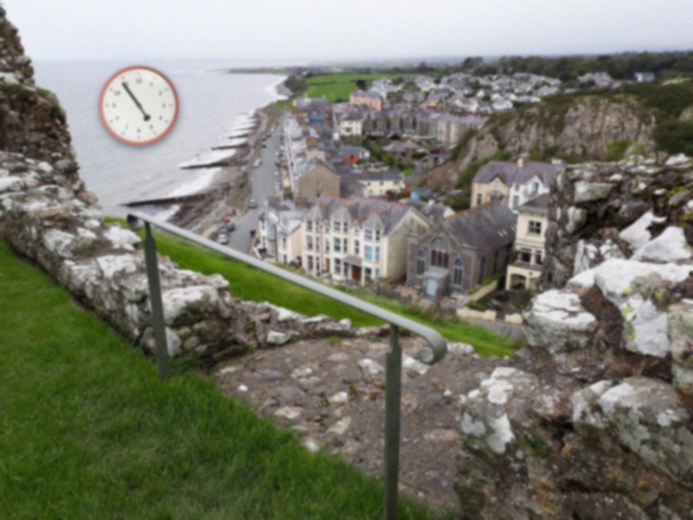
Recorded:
{"hour": 4, "minute": 54}
